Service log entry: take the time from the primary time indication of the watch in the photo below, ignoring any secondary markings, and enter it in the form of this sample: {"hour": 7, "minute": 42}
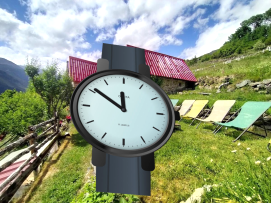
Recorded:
{"hour": 11, "minute": 51}
